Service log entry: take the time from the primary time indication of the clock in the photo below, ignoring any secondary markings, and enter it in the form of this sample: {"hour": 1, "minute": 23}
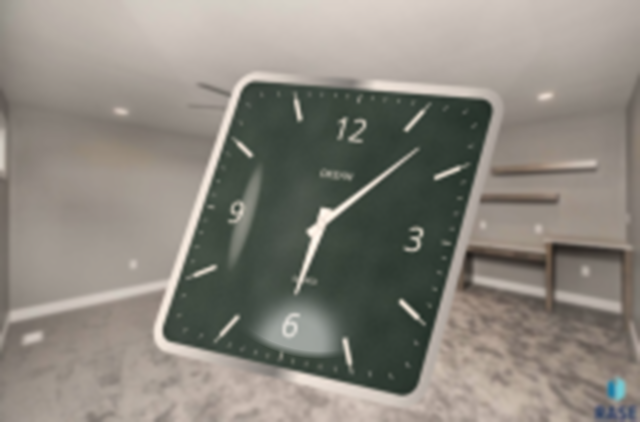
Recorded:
{"hour": 6, "minute": 7}
